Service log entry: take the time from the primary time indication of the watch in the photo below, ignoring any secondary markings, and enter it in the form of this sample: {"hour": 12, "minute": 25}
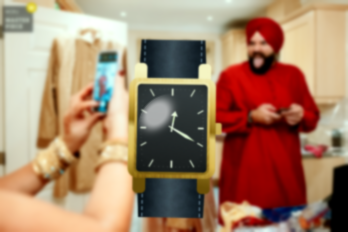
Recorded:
{"hour": 12, "minute": 20}
